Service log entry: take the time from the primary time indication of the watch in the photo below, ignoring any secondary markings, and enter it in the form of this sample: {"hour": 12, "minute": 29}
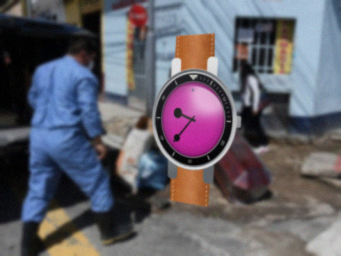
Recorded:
{"hour": 9, "minute": 37}
